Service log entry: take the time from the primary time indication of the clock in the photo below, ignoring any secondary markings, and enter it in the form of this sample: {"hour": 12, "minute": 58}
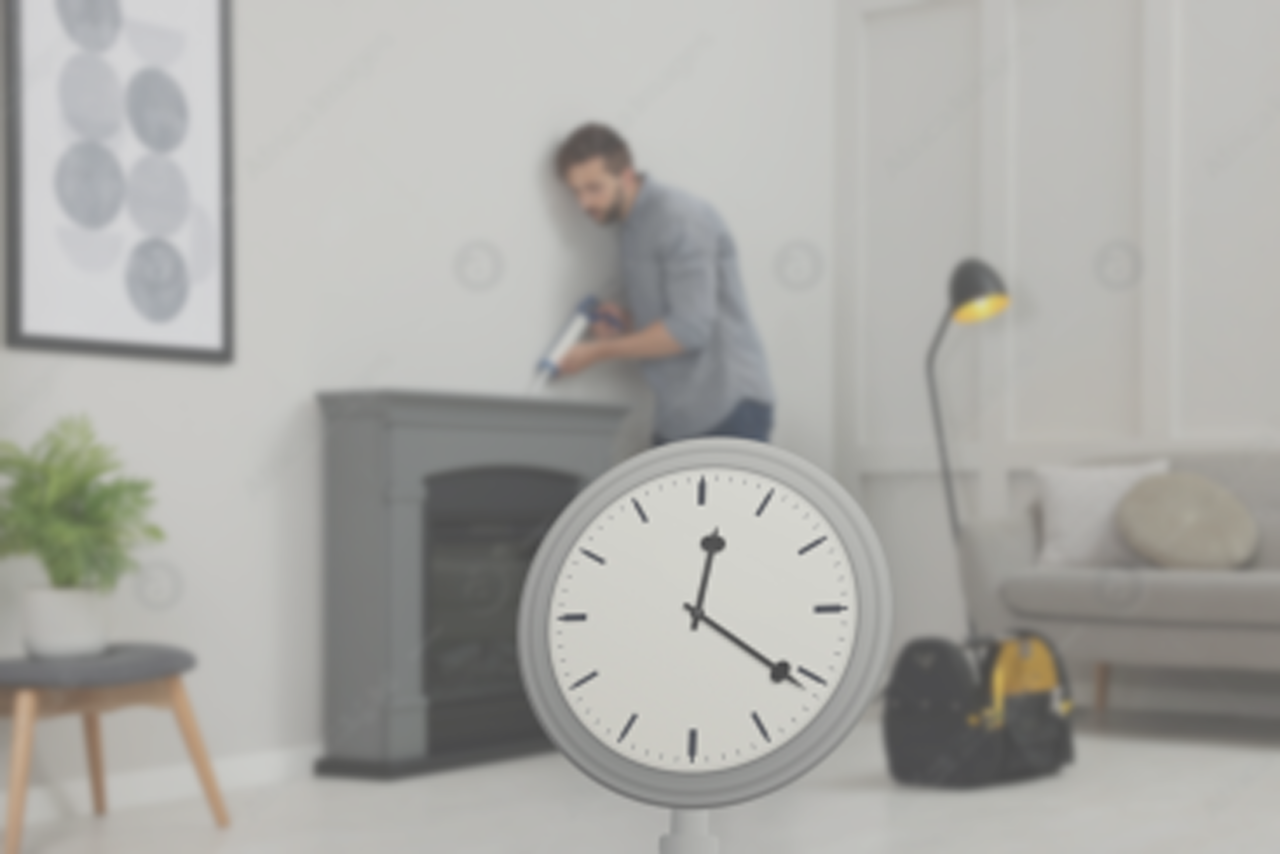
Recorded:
{"hour": 12, "minute": 21}
